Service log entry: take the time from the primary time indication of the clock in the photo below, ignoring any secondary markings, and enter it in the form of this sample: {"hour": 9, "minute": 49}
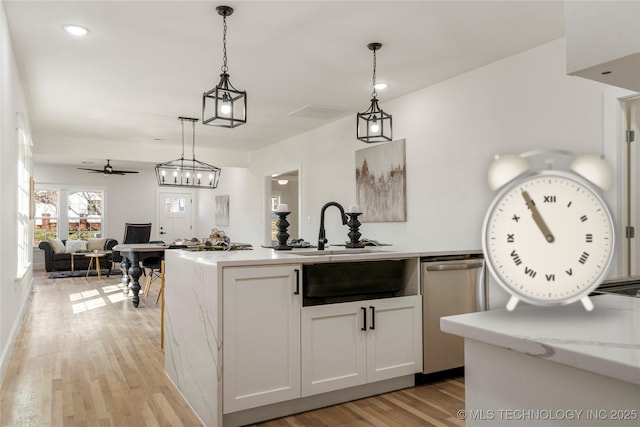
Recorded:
{"hour": 10, "minute": 55}
